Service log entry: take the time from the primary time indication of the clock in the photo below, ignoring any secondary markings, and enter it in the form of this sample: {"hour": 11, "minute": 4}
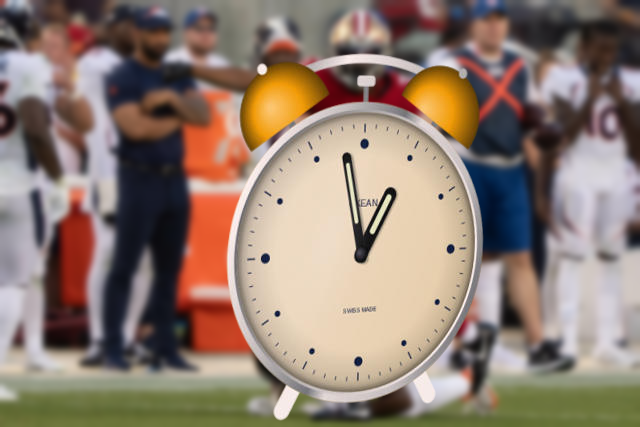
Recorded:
{"hour": 12, "minute": 58}
